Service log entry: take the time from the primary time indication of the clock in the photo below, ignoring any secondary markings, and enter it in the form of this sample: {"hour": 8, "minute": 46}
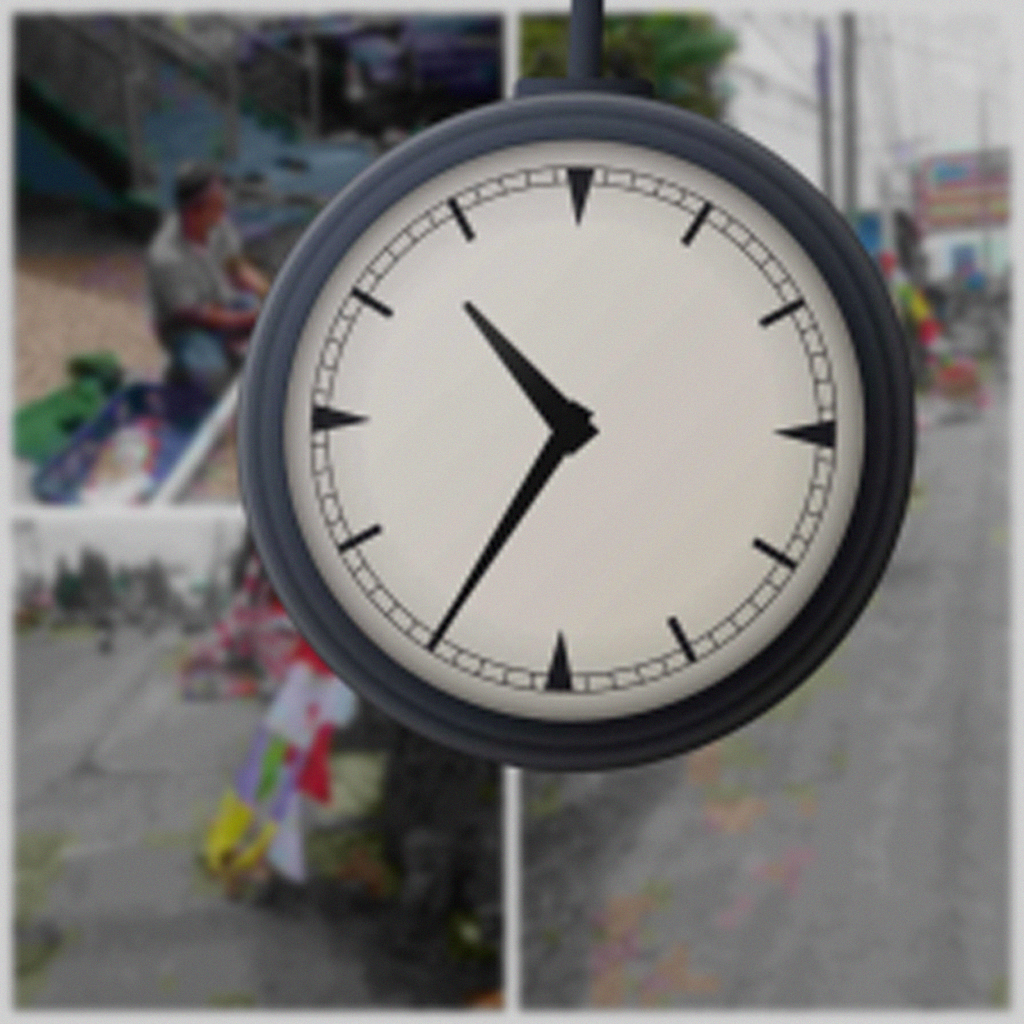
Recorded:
{"hour": 10, "minute": 35}
